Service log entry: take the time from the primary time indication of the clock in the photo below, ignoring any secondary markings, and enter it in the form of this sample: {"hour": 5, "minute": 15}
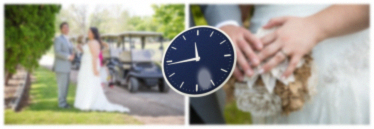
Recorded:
{"hour": 11, "minute": 44}
